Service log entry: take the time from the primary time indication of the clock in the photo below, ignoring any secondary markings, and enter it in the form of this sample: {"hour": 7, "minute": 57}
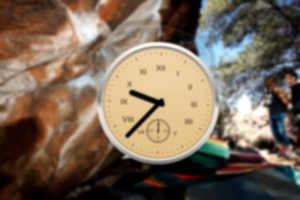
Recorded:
{"hour": 9, "minute": 37}
